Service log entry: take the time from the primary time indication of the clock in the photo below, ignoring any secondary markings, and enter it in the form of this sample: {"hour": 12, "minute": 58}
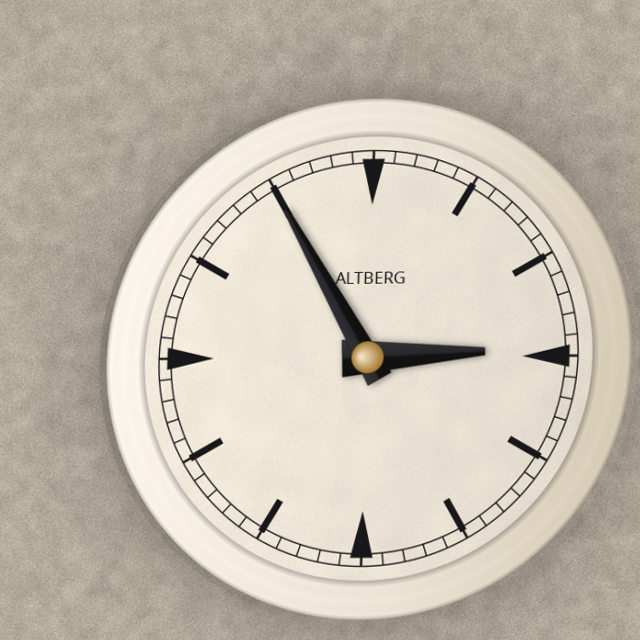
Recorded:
{"hour": 2, "minute": 55}
